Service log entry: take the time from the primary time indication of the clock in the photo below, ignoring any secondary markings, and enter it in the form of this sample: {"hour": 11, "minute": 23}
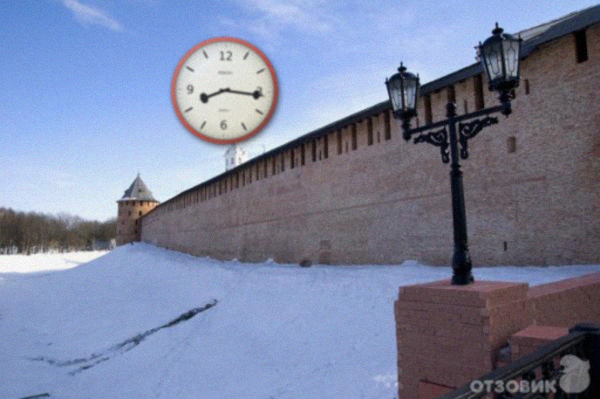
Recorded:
{"hour": 8, "minute": 16}
